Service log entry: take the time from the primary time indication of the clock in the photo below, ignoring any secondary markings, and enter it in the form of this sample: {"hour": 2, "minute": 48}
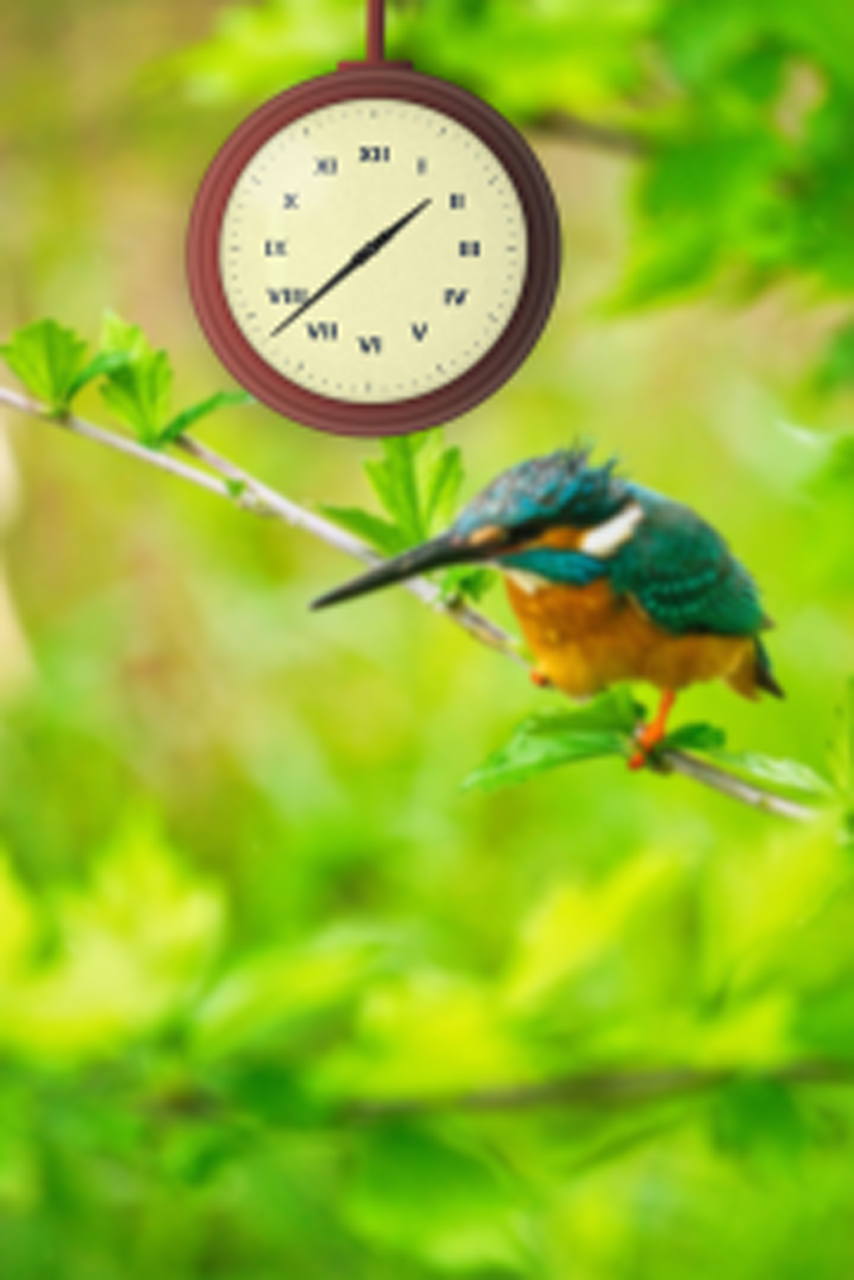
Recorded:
{"hour": 1, "minute": 38}
